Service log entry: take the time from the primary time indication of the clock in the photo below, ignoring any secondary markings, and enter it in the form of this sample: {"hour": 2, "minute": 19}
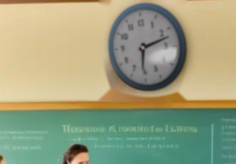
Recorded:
{"hour": 6, "minute": 12}
